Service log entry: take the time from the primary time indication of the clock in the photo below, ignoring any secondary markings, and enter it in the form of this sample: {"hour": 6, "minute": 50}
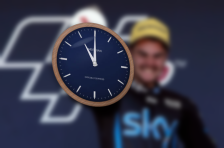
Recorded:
{"hour": 11, "minute": 0}
